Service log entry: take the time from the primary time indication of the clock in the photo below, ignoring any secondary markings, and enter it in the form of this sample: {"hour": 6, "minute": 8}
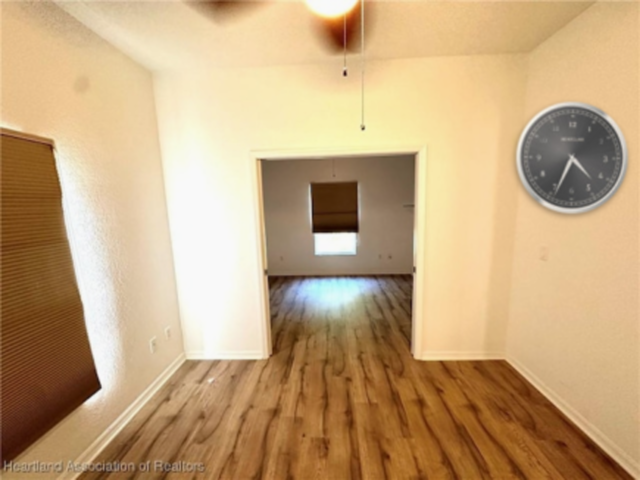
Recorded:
{"hour": 4, "minute": 34}
